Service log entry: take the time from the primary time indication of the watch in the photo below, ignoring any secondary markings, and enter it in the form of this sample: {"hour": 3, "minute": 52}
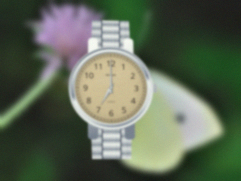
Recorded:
{"hour": 7, "minute": 0}
